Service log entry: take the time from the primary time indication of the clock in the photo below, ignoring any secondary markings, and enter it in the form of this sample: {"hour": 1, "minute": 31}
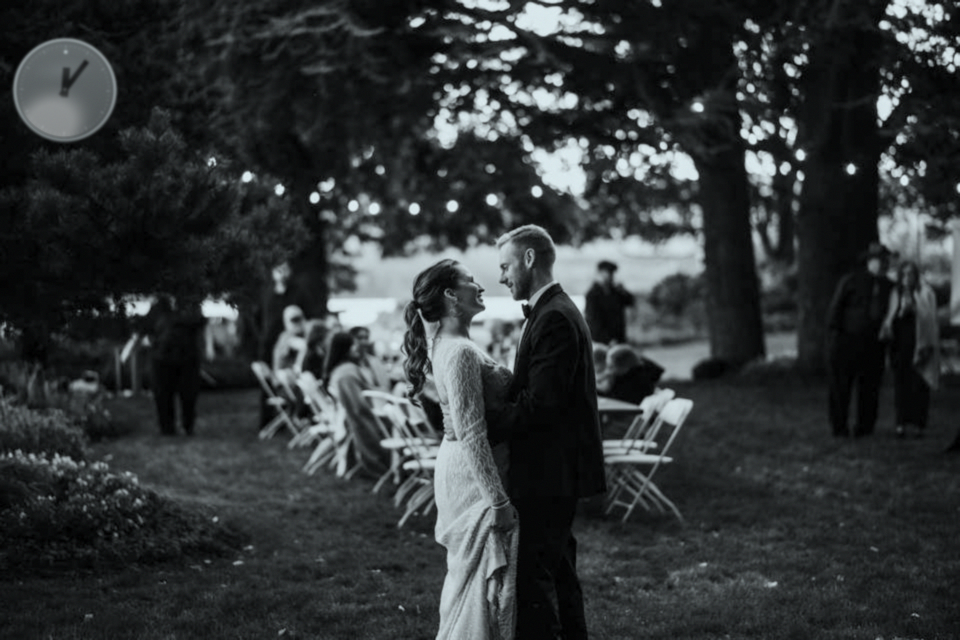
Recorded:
{"hour": 12, "minute": 6}
